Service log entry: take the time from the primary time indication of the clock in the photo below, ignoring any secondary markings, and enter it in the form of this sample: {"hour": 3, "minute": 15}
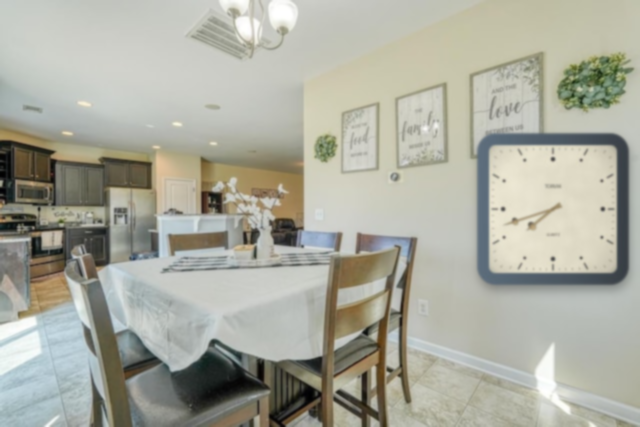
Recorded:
{"hour": 7, "minute": 42}
